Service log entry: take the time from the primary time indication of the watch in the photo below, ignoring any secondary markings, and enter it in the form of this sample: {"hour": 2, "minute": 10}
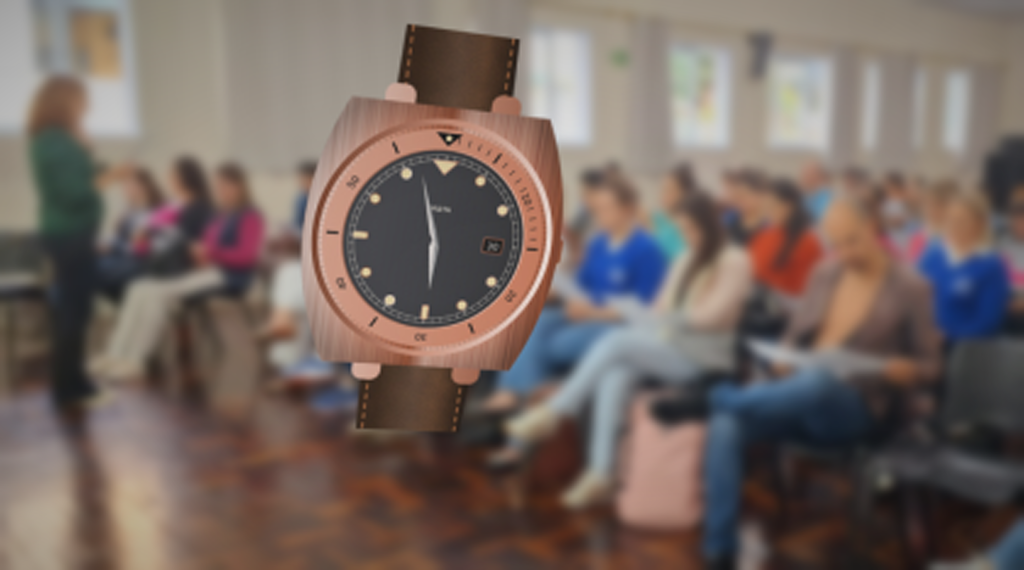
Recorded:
{"hour": 5, "minute": 57}
